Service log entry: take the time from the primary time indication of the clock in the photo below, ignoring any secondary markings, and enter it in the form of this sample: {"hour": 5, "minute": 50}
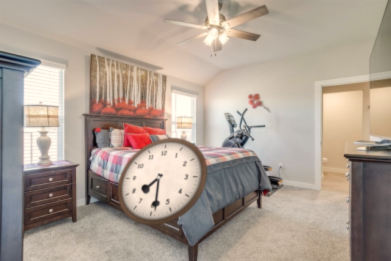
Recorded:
{"hour": 7, "minute": 29}
